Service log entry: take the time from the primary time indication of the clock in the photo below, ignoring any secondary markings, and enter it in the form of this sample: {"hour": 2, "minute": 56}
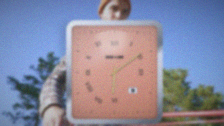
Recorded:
{"hour": 6, "minute": 9}
